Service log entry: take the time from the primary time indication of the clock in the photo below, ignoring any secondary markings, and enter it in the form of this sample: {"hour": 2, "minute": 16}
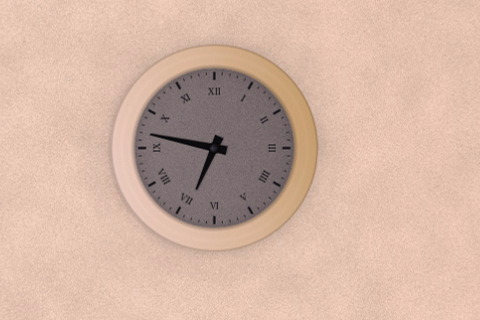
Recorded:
{"hour": 6, "minute": 47}
